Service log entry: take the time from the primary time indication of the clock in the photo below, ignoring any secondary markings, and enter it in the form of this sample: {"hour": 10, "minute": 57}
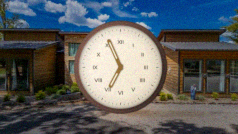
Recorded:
{"hour": 6, "minute": 56}
